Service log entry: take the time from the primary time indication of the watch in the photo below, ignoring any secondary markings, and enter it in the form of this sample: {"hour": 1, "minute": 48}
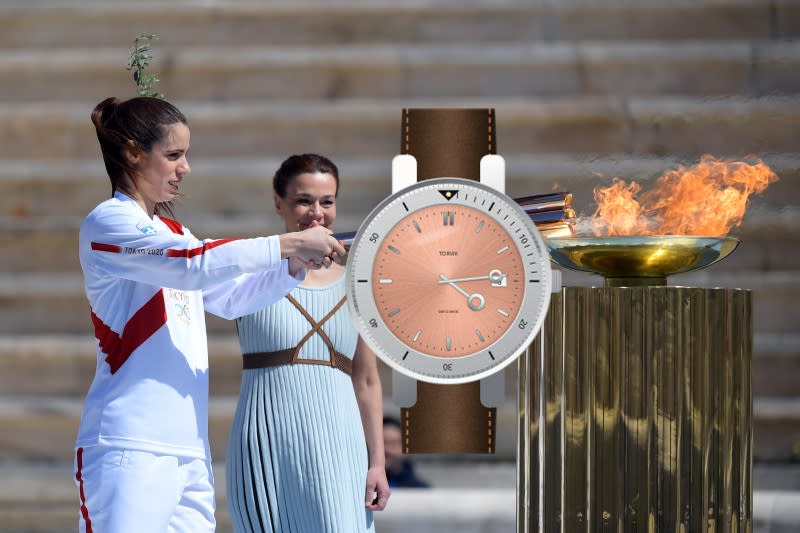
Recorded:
{"hour": 4, "minute": 14}
